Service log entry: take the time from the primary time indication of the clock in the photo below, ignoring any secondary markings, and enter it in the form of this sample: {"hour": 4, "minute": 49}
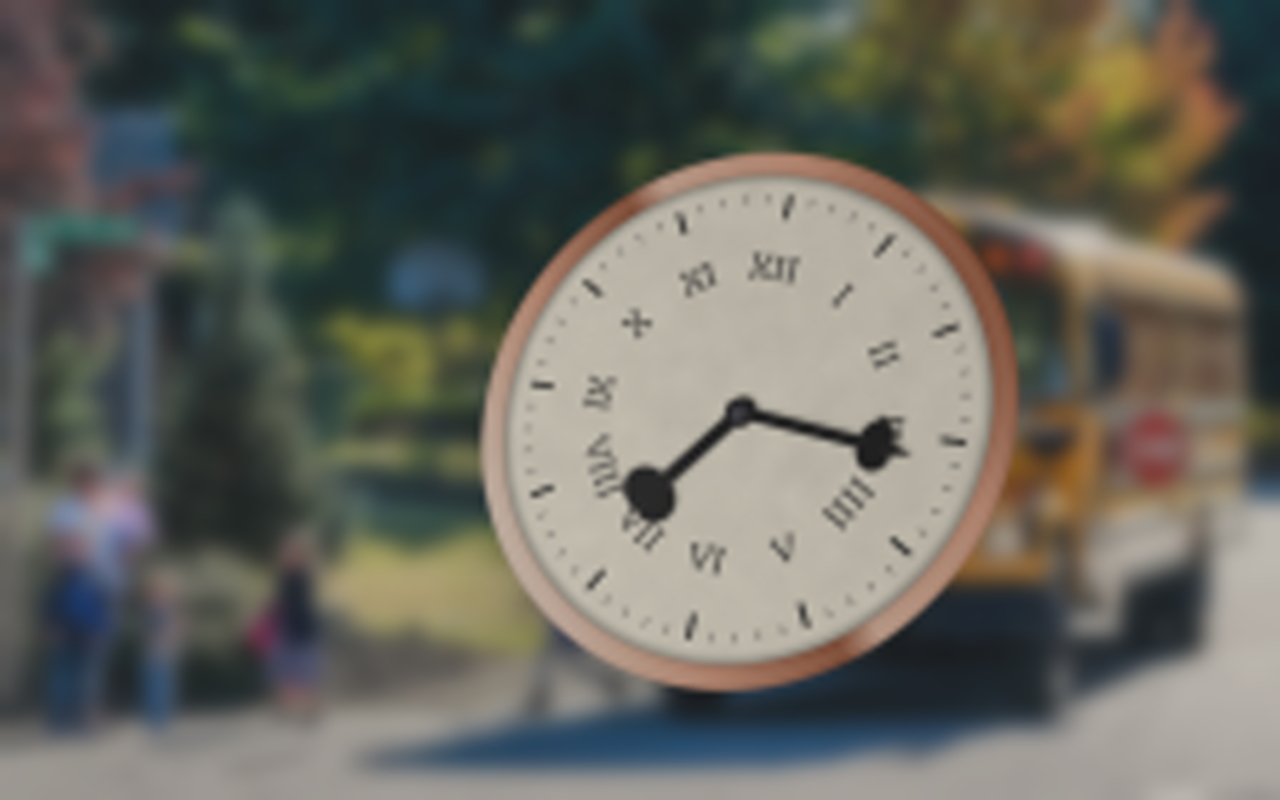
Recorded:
{"hour": 7, "minute": 16}
